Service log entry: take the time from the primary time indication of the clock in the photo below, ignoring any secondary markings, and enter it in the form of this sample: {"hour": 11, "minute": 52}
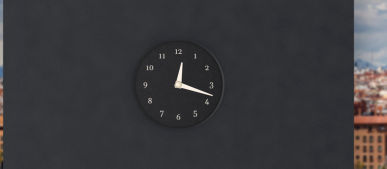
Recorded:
{"hour": 12, "minute": 18}
